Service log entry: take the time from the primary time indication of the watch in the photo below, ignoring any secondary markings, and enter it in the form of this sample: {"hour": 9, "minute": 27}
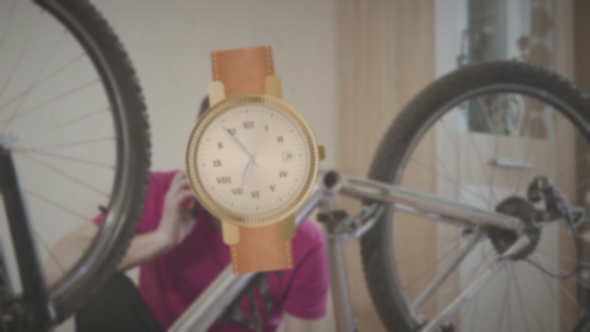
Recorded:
{"hour": 6, "minute": 54}
